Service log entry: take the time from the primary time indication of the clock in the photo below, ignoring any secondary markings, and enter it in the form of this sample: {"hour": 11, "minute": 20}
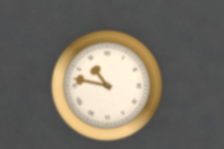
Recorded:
{"hour": 10, "minute": 47}
